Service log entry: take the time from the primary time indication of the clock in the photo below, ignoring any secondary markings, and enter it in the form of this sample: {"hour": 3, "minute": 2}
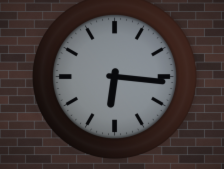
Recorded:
{"hour": 6, "minute": 16}
